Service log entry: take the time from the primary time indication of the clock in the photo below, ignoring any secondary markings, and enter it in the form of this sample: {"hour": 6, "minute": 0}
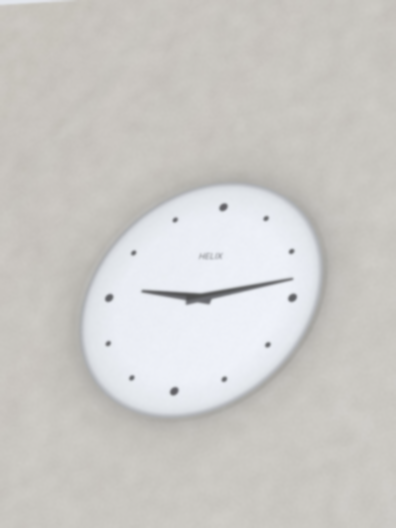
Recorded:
{"hour": 9, "minute": 13}
